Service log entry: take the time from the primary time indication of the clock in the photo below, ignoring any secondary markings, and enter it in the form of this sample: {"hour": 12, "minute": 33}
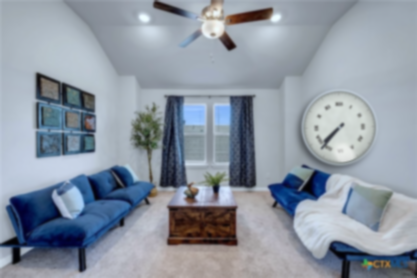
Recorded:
{"hour": 7, "minute": 37}
